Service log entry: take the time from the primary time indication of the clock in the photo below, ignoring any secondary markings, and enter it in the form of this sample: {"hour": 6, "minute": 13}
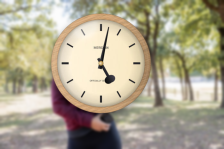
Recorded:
{"hour": 5, "minute": 2}
